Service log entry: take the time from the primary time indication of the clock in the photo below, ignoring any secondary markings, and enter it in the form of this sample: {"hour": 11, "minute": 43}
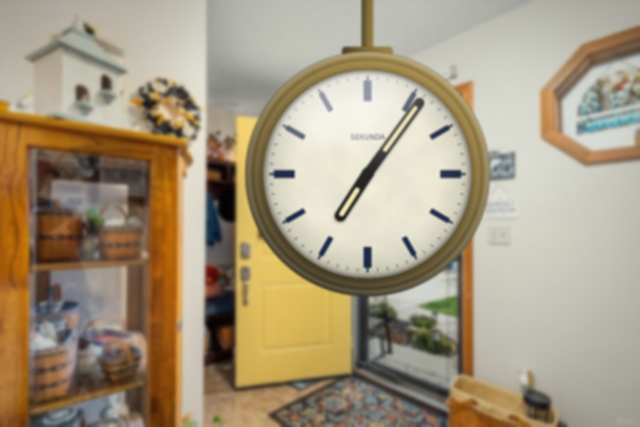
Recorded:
{"hour": 7, "minute": 6}
